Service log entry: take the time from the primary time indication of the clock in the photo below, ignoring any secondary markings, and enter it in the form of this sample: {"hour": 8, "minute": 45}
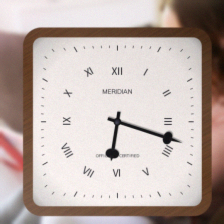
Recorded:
{"hour": 6, "minute": 18}
